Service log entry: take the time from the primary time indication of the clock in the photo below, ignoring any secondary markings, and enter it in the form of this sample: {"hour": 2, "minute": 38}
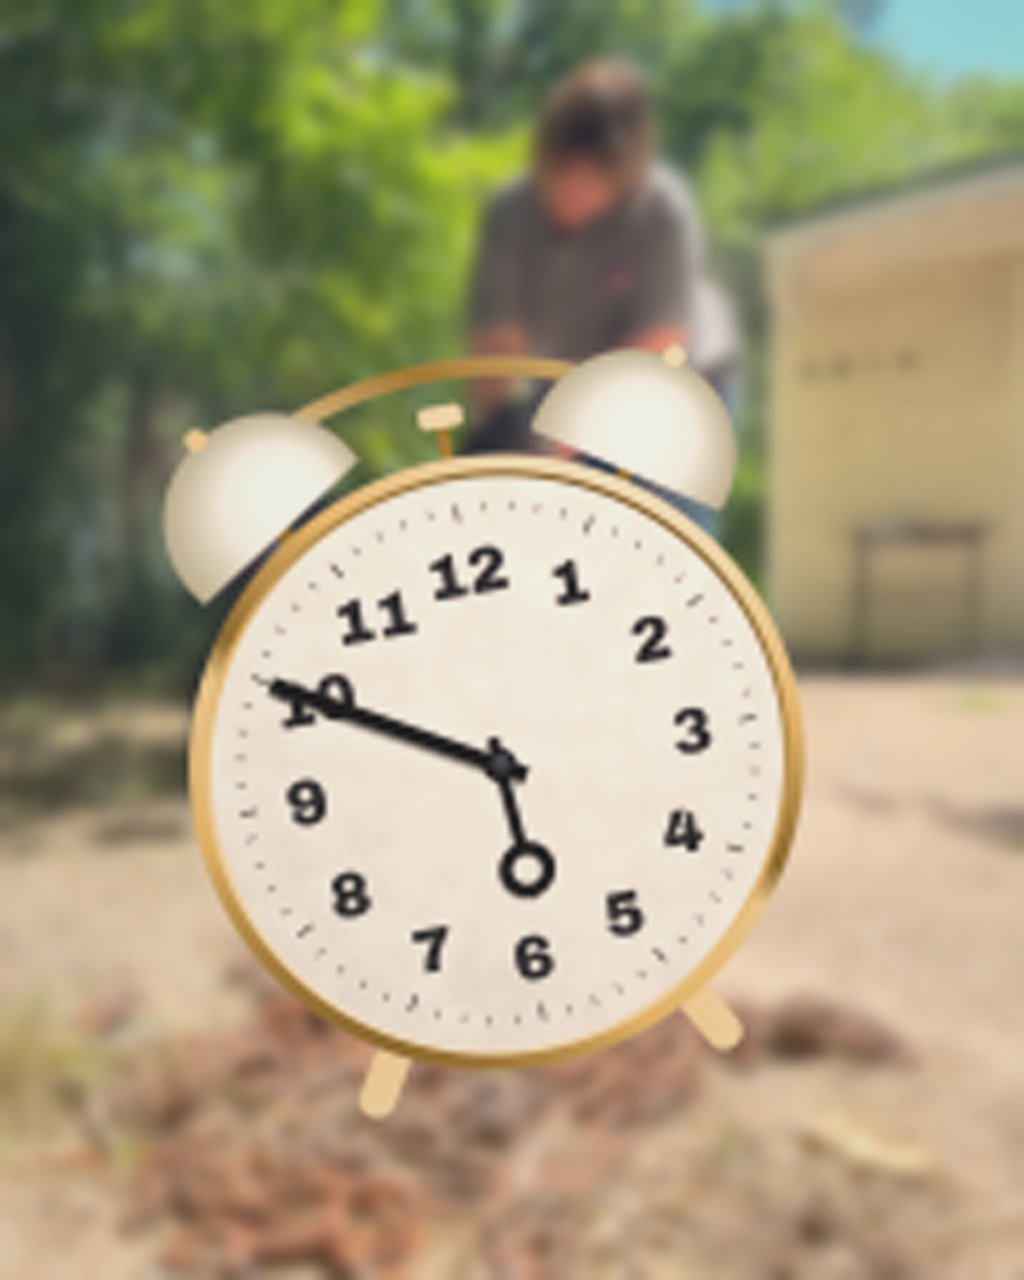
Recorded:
{"hour": 5, "minute": 50}
